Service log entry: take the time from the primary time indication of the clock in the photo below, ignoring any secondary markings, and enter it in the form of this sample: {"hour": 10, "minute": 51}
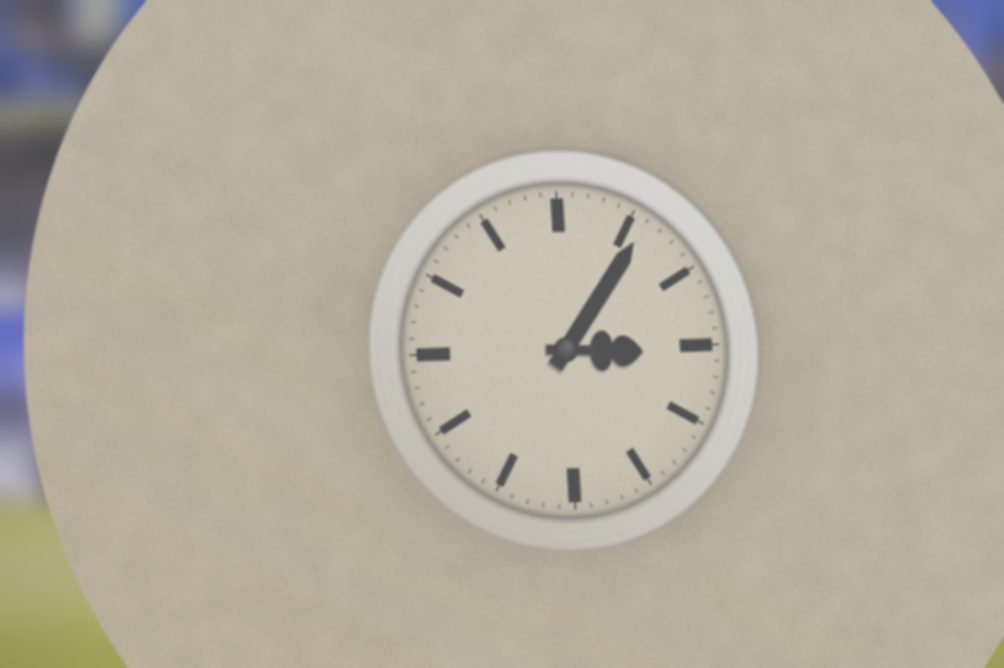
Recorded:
{"hour": 3, "minute": 6}
